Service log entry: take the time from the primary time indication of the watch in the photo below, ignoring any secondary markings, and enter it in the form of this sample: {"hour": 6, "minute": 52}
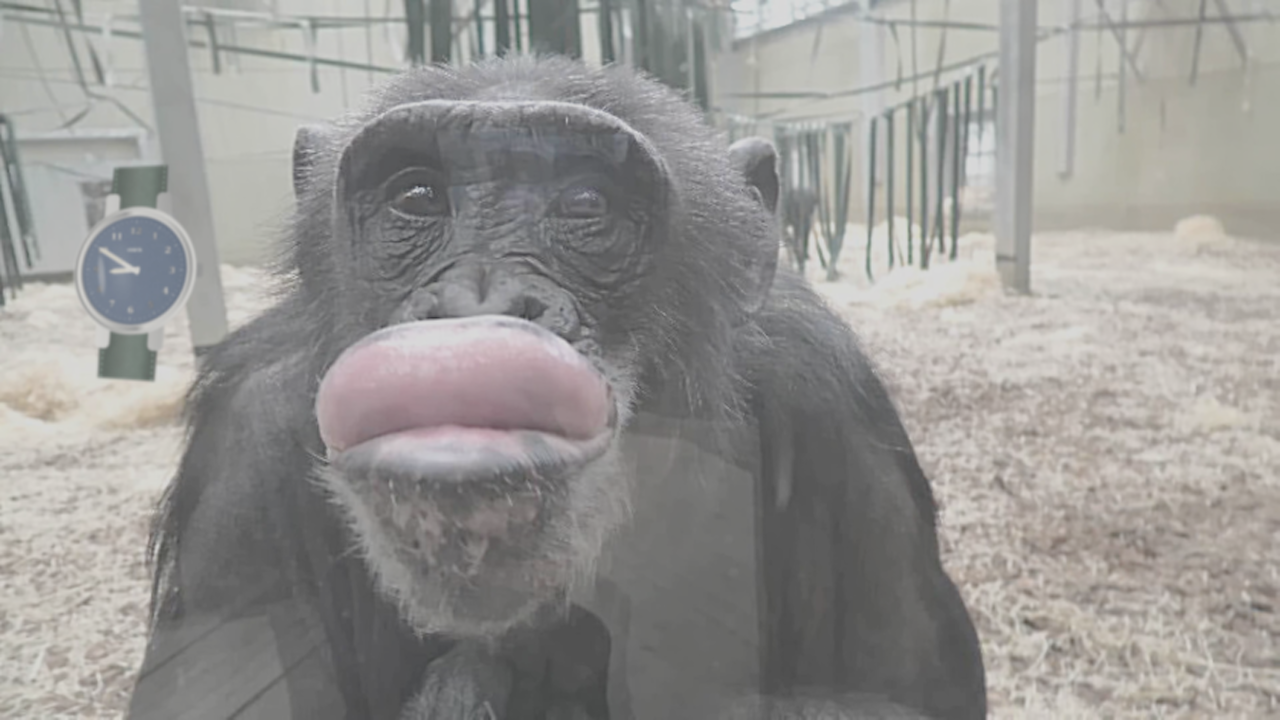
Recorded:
{"hour": 8, "minute": 50}
